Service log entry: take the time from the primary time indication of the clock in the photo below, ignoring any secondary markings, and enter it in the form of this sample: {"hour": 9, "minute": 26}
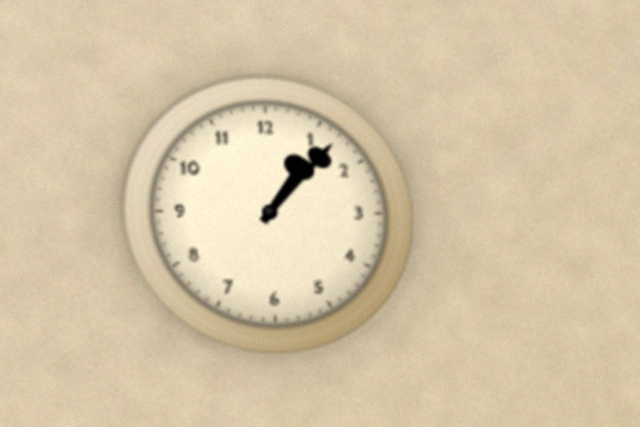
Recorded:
{"hour": 1, "minute": 7}
